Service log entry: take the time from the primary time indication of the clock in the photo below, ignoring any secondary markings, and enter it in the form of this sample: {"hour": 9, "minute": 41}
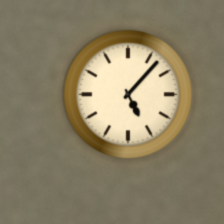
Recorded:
{"hour": 5, "minute": 7}
